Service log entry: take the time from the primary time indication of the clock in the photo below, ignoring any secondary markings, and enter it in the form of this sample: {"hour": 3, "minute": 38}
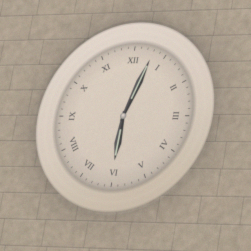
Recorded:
{"hour": 6, "minute": 3}
